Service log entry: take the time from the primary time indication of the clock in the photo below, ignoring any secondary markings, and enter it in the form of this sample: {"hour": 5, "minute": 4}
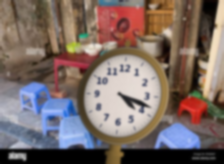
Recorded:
{"hour": 4, "minute": 18}
